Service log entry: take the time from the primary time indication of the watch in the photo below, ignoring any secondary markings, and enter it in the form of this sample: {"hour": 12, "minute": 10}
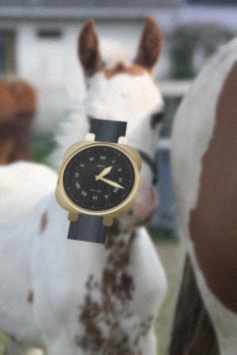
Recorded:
{"hour": 1, "minute": 18}
